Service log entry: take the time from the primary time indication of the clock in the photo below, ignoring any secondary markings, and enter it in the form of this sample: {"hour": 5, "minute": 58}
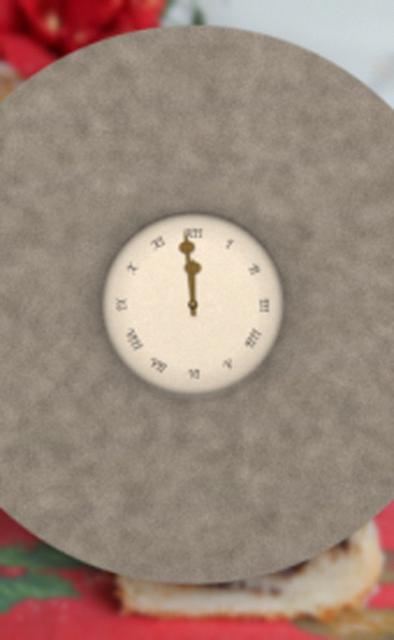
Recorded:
{"hour": 11, "minute": 59}
